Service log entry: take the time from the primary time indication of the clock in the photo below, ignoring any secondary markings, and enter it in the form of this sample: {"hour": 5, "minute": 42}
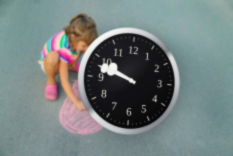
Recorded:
{"hour": 9, "minute": 48}
